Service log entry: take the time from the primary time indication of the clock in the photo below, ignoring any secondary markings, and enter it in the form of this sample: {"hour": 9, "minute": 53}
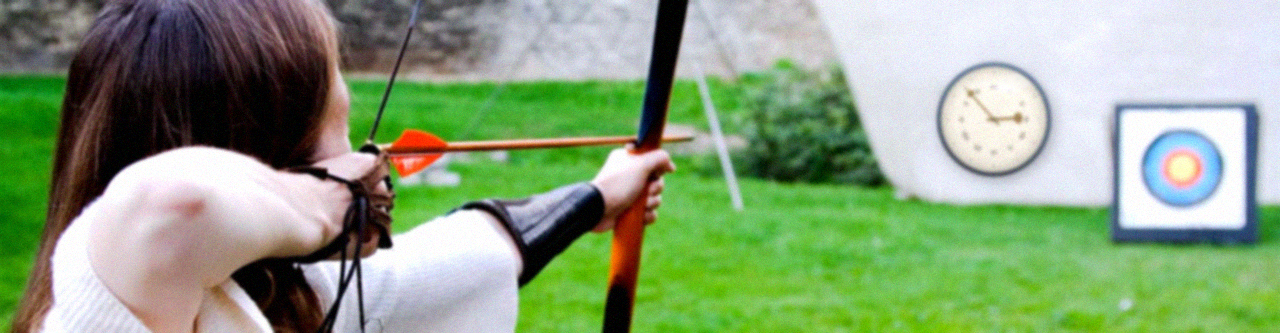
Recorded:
{"hour": 2, "minute": 53}
